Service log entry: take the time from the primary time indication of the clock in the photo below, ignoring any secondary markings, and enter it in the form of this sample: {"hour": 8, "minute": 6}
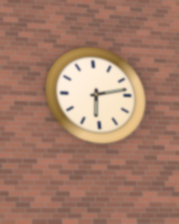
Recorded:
{"hour": 6, "minute": 13}
